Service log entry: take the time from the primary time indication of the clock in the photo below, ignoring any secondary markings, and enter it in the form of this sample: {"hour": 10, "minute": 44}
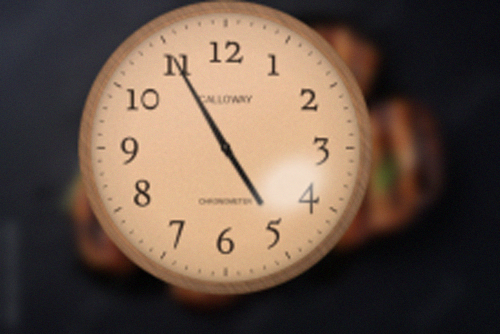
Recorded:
{"hour": 4, "minute": 55}
